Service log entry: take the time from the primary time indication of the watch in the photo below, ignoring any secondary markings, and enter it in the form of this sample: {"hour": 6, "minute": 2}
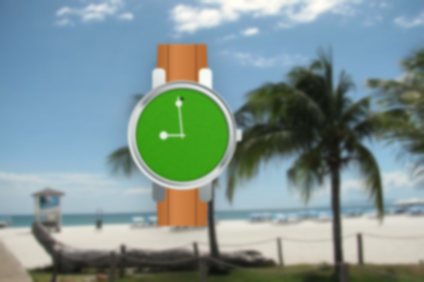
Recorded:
{"hour": 8, "minute": 59}
